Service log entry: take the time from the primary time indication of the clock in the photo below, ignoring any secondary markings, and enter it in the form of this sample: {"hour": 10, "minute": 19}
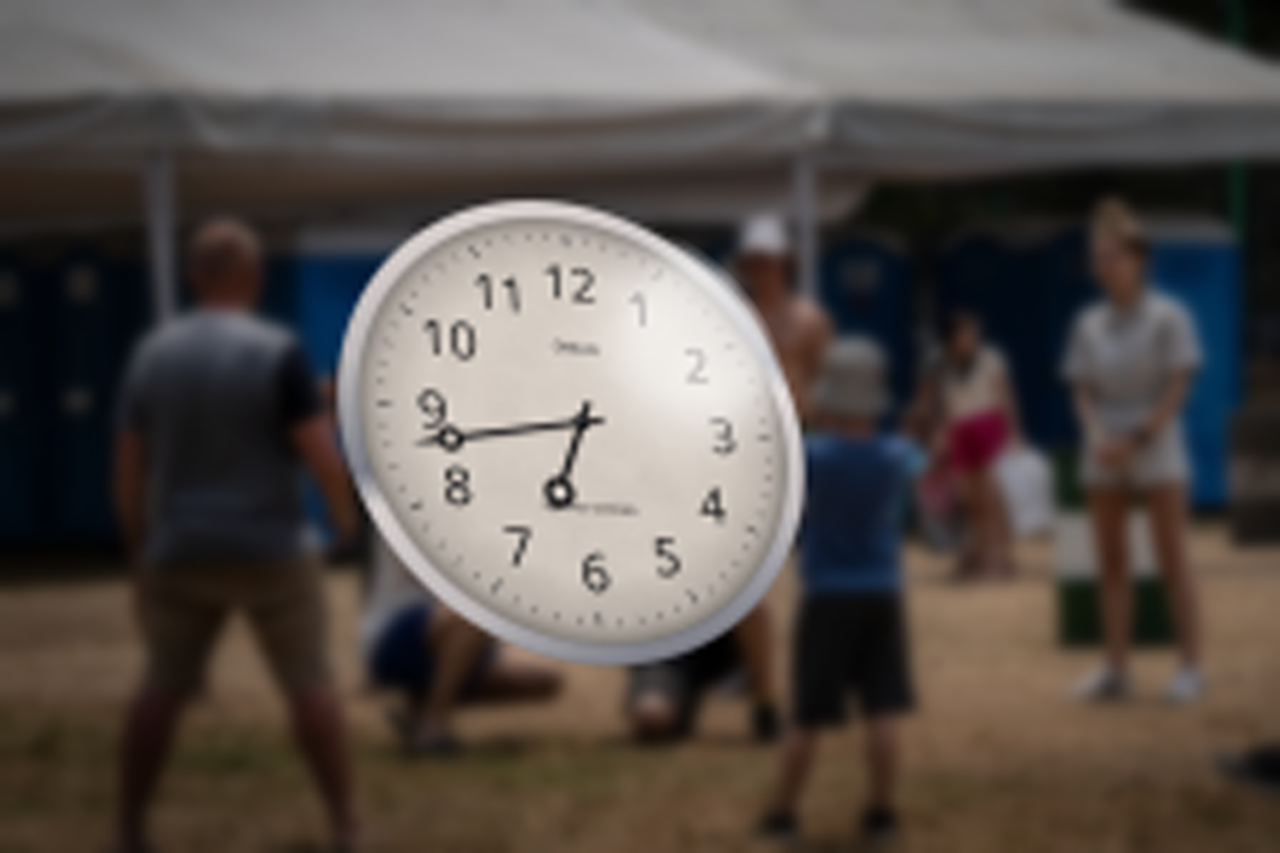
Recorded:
{"hour": 6, "minute": 43}
